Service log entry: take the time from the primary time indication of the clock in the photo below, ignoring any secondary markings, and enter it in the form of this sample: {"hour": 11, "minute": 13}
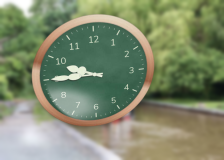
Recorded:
{"hour": 9, "minute": 45}
